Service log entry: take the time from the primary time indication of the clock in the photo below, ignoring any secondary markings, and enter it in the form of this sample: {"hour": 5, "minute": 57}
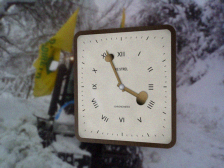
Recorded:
{"hour": 3, "minute": 56}
